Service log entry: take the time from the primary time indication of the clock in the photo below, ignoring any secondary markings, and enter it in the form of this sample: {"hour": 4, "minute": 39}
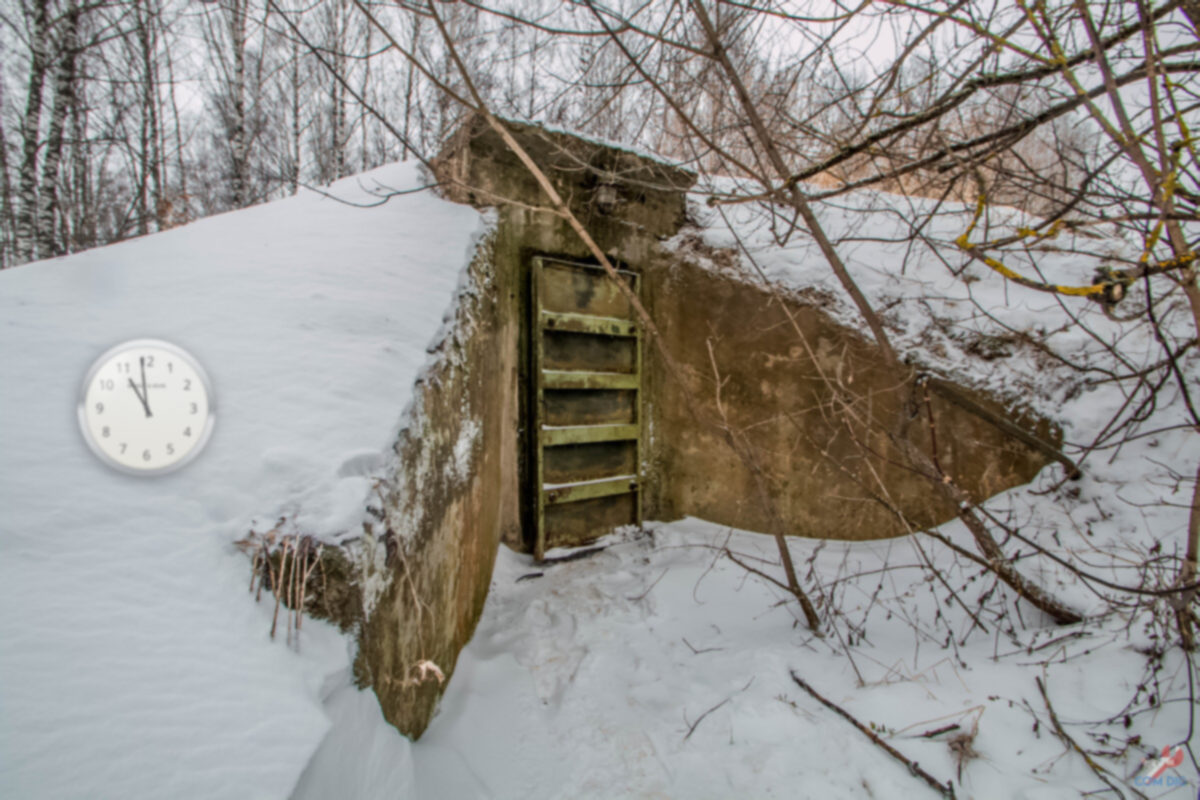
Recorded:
{"hour": 10, "minute": 59}
